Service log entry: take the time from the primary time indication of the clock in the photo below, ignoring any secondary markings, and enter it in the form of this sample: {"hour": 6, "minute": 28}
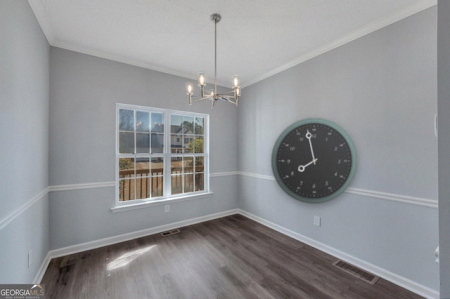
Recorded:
{"hour": 7, "minute": 58}
